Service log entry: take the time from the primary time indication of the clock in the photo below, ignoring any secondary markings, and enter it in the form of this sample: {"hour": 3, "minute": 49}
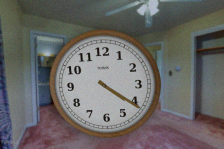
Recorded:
{"hour": 4, "minute": 21}
